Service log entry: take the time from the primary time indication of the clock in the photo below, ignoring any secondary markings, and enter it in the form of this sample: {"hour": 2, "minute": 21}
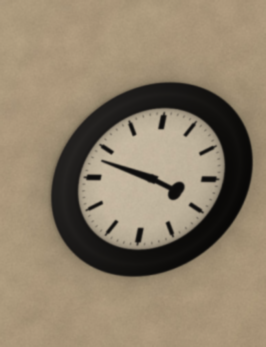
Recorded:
{"hour": 3, "minute": 48}
